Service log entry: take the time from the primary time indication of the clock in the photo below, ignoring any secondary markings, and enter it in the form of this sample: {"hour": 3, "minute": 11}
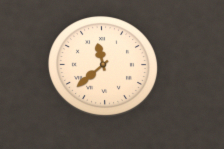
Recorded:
{"hour": 11, "minute": 38}
